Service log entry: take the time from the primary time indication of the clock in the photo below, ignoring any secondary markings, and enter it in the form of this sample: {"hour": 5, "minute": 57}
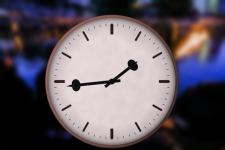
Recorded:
{"hour": 1, "minute": 44}
